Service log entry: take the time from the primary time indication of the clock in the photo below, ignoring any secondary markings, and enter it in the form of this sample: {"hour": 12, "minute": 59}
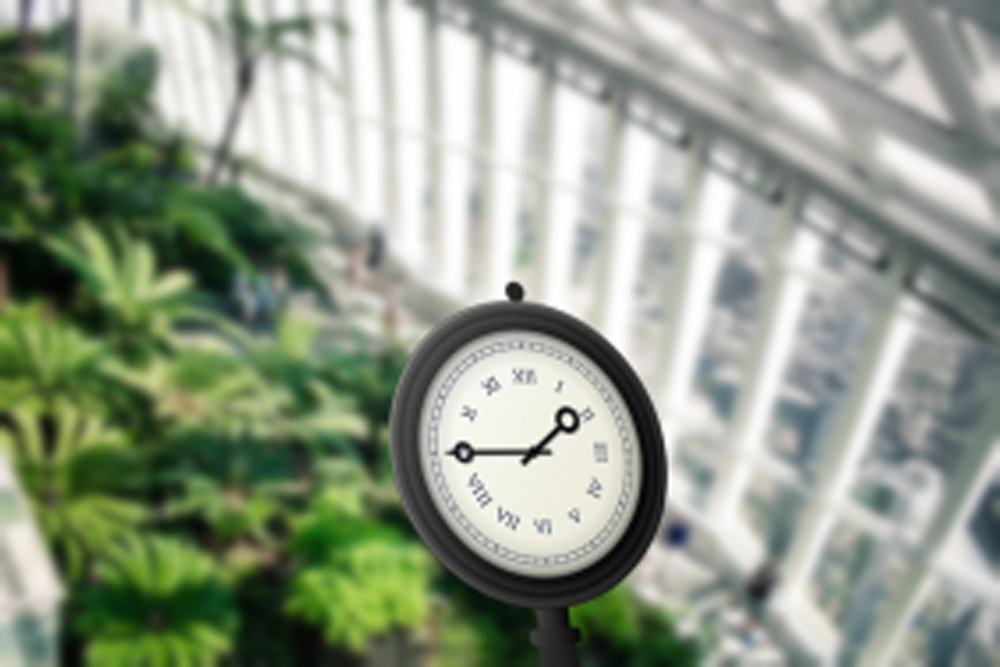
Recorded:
{"hour": 1, "minute": 45}
